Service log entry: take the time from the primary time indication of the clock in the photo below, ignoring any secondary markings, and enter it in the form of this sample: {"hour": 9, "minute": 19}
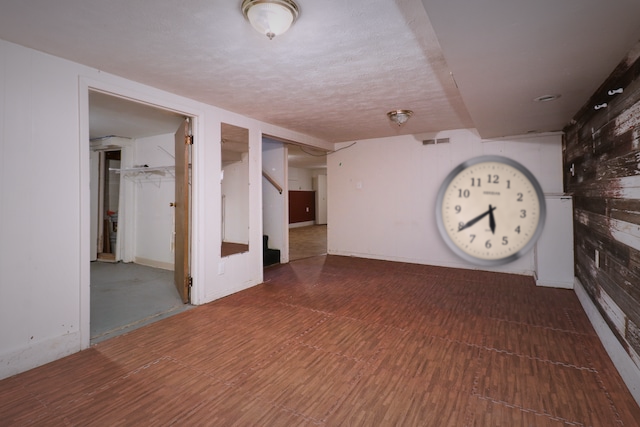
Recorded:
{"hour": 5, "minute": 39}
